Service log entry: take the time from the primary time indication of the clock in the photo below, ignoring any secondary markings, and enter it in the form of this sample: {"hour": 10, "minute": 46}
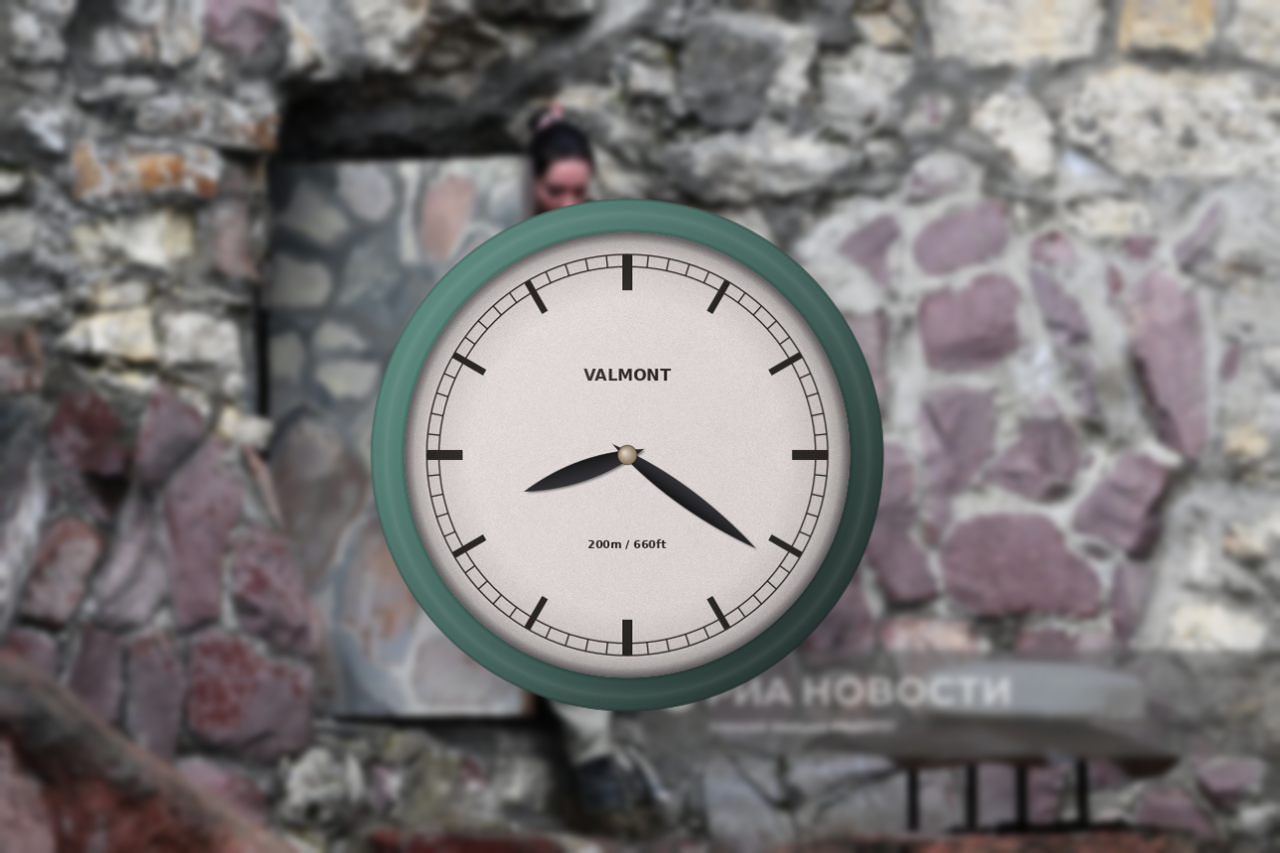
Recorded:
{"hour": 8, "minute": 21}
